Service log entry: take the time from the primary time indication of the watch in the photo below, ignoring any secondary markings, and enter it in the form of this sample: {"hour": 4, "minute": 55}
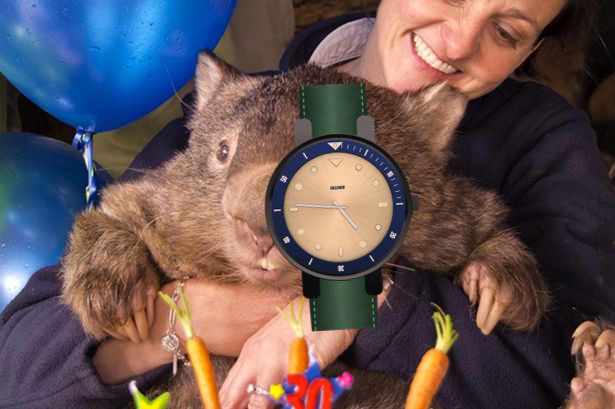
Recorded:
{"hour": 4, "minute": 46}
